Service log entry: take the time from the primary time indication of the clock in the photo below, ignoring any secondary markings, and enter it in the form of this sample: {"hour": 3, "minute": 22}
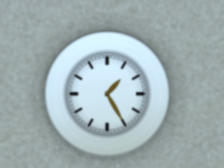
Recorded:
{"hour": 1, "minute": 25}
